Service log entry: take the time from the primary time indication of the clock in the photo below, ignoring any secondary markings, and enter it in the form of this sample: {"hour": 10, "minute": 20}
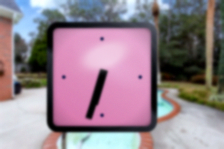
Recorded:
{"hour": 6, "minute": 33}
